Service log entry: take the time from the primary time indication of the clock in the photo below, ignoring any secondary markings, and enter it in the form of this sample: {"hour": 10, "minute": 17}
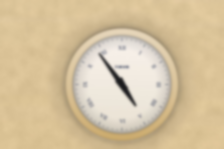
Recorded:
{"hour": 4, "minute": 54}
